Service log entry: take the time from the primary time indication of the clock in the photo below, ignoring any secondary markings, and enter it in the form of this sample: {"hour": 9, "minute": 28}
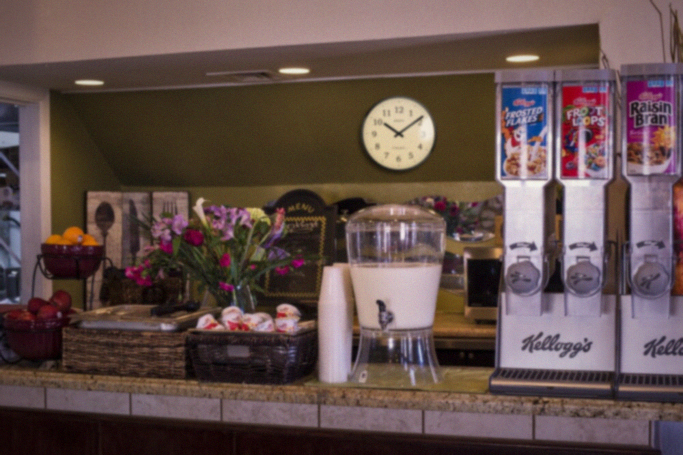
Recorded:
{"hour": 10, "minute": 9}
